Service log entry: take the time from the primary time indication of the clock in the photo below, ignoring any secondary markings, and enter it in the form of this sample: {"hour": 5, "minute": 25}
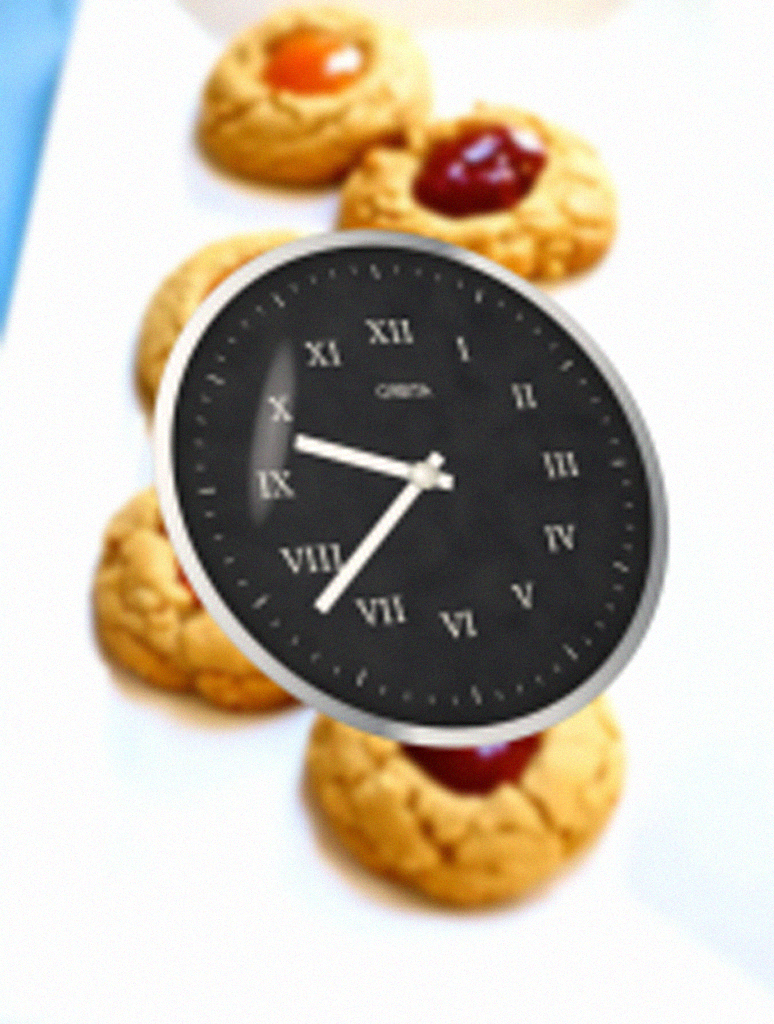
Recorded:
{"hour": 9, "minute": 38}
